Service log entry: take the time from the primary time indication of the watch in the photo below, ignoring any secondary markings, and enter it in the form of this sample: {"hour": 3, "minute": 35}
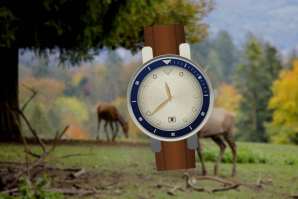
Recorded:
{"hour": 11, "minute": 39}
